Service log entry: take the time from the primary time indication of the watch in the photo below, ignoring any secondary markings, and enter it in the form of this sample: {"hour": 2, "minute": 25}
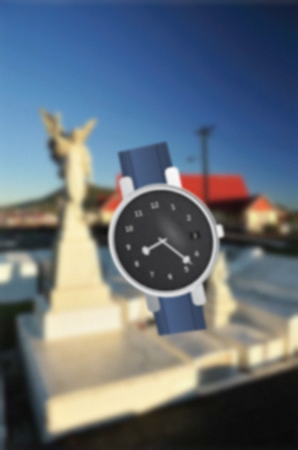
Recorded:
{"hour": 8, "minute": 23}
